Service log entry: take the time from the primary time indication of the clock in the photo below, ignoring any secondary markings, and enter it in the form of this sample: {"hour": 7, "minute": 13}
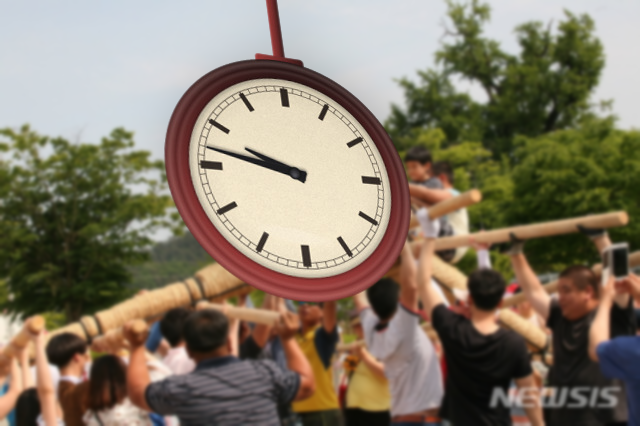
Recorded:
{"hour": 9, "minute": 47}
